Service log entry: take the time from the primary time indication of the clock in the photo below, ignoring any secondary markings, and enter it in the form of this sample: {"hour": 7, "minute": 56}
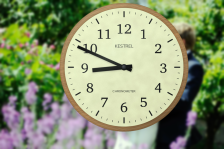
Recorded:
{"hour": 8, "minute": 49}
